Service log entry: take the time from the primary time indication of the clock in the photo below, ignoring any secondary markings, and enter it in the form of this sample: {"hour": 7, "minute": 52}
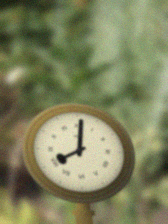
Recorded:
{"hour": 8, "minute": 1}
